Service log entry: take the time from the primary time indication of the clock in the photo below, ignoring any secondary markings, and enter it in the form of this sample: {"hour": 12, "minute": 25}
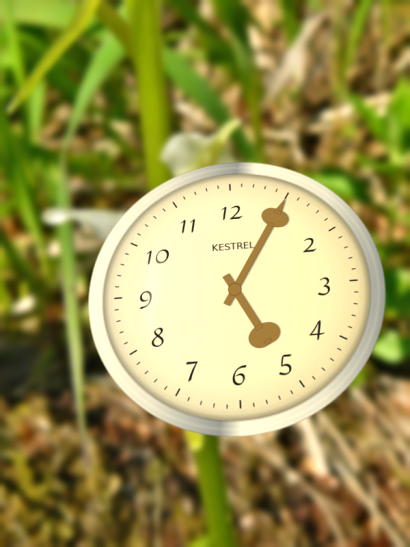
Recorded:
{"hour": 5, "minute": 5}
